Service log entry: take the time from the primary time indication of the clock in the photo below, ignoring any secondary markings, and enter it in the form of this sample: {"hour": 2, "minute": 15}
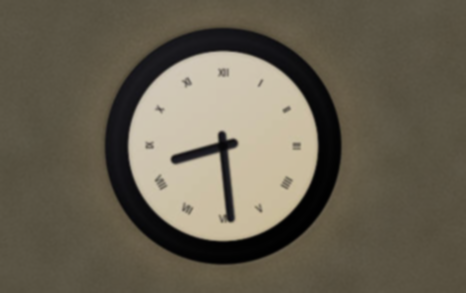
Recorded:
{"hour": 8, "minute": 29}
